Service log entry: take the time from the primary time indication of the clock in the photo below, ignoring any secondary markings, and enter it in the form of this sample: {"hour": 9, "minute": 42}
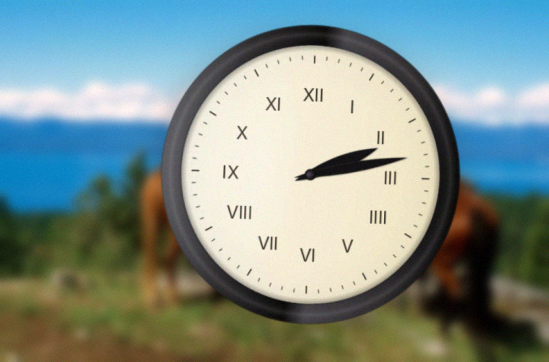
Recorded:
{"hour": 2, "minute": 13}
